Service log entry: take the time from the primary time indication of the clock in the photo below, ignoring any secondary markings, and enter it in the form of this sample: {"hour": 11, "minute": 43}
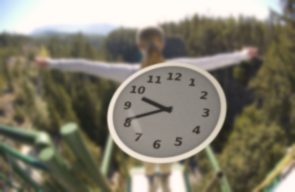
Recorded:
{"hour": 9, "minute": 41}
